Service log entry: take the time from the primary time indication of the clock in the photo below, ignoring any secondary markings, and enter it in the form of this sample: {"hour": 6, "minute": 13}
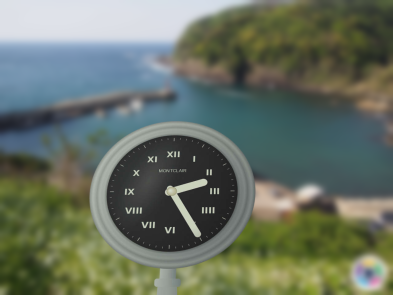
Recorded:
{"hour": 2, "minute": 25}
